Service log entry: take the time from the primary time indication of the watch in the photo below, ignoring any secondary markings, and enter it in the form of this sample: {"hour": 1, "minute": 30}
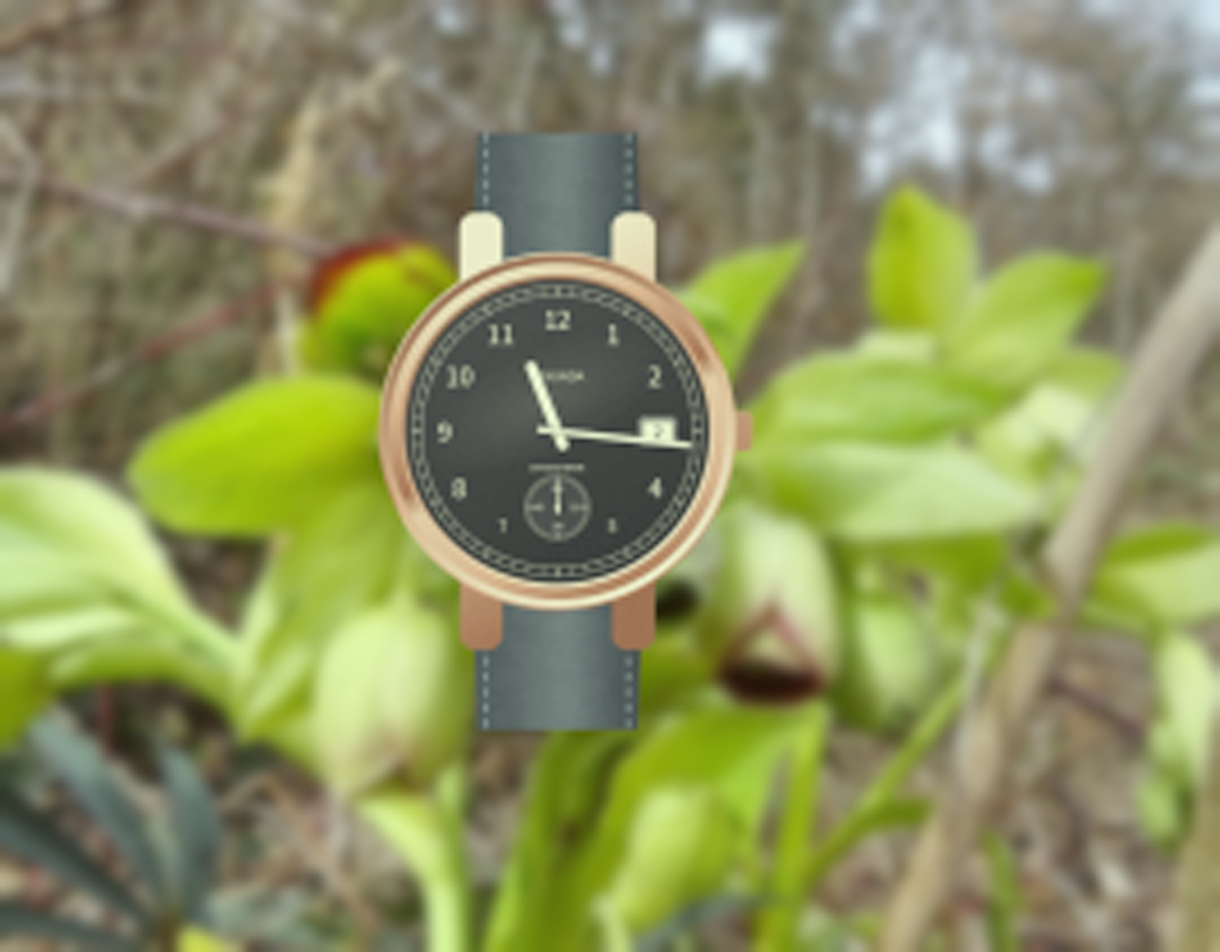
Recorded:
{"hour": 11, "minute": 16}
